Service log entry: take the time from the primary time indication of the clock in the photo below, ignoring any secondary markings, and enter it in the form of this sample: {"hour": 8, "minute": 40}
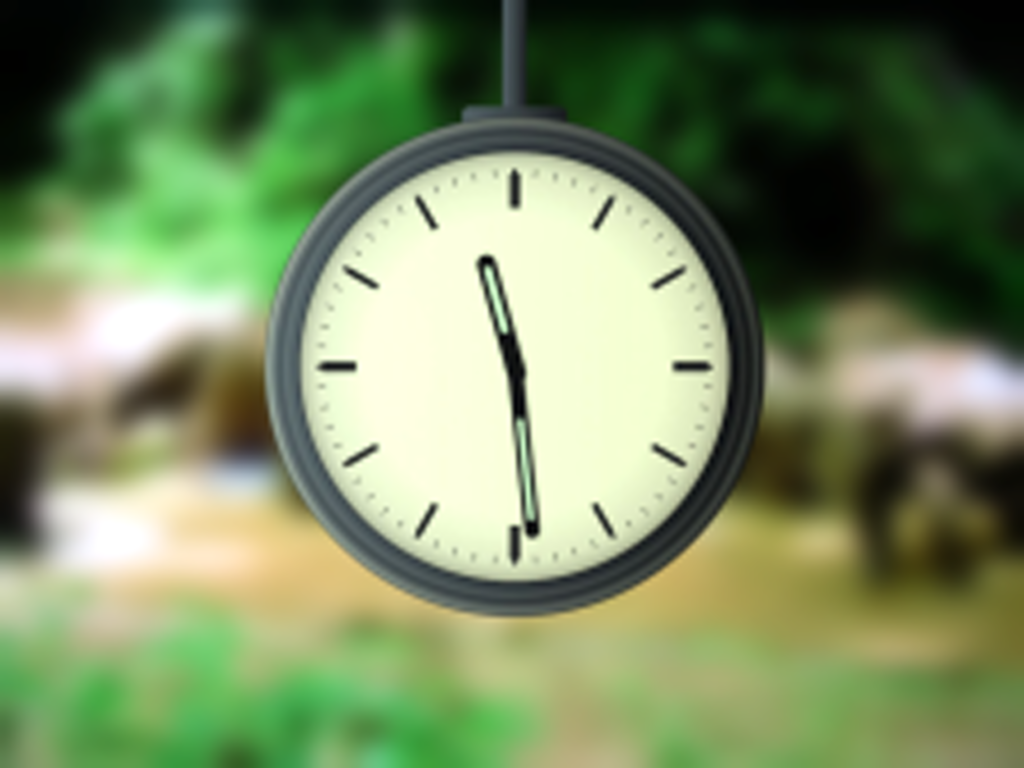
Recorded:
{"hour": 11, "minute": 29}
